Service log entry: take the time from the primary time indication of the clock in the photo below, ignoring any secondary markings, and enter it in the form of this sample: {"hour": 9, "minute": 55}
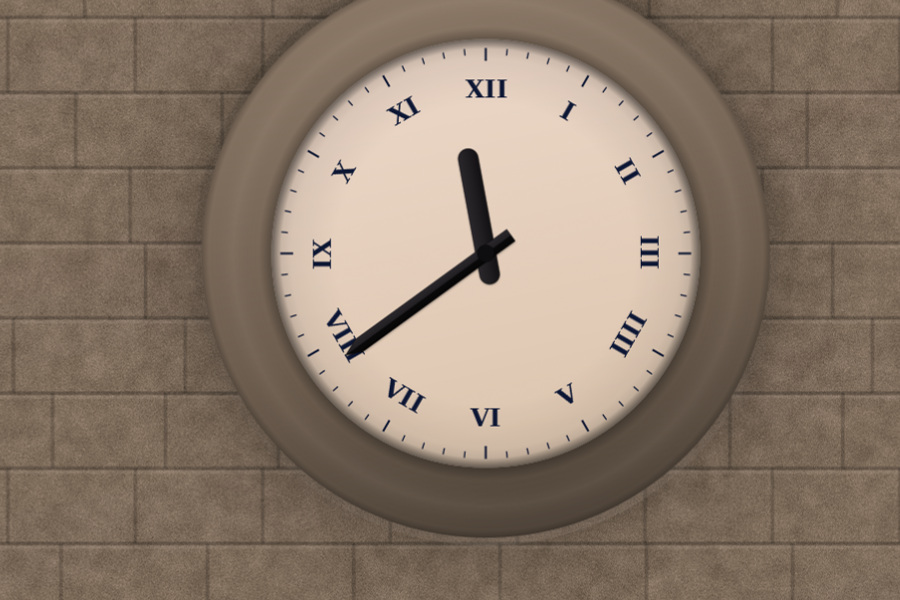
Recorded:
{"hour": 11, "minute": 39}
